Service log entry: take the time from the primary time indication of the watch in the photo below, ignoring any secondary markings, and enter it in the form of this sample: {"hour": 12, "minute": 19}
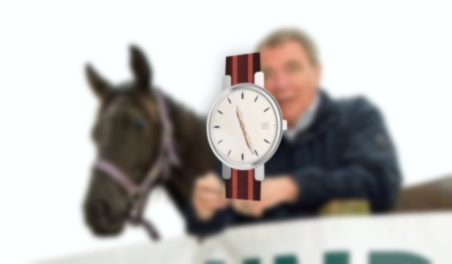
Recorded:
{"hour": 11, "minute": 26}
